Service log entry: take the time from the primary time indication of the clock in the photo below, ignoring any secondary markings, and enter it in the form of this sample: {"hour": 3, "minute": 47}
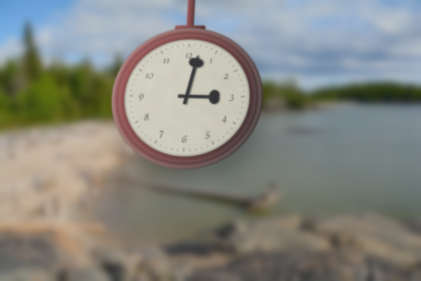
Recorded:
{"hour": 3, "minute": 2}
